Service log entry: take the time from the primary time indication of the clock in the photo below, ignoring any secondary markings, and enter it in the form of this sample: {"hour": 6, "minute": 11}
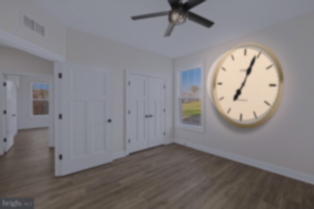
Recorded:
{"hour": 7, "minute": 4}
